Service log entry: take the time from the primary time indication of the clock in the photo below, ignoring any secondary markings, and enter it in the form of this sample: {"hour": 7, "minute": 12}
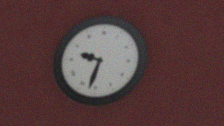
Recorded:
{"hour": 9, "minute": 32}
